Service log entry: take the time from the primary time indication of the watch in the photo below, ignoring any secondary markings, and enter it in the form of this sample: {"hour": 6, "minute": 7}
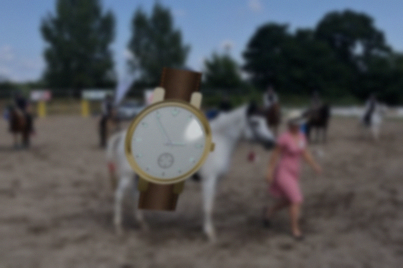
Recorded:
{"hour": 2, "minute": 54}
